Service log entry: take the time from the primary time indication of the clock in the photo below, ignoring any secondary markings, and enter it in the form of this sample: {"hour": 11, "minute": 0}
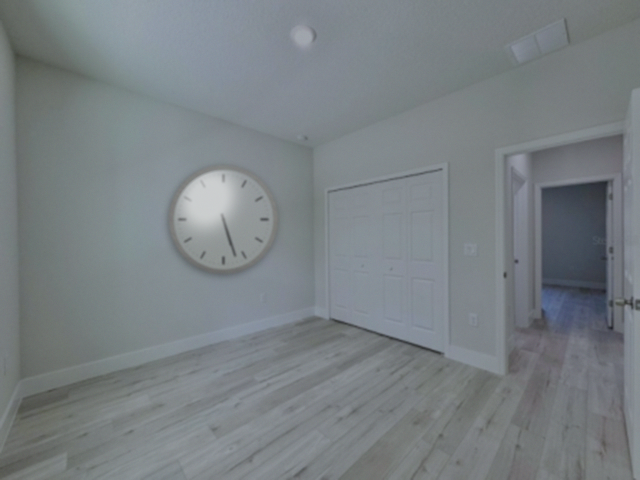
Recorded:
{"hour": 5, "minute": 27}
